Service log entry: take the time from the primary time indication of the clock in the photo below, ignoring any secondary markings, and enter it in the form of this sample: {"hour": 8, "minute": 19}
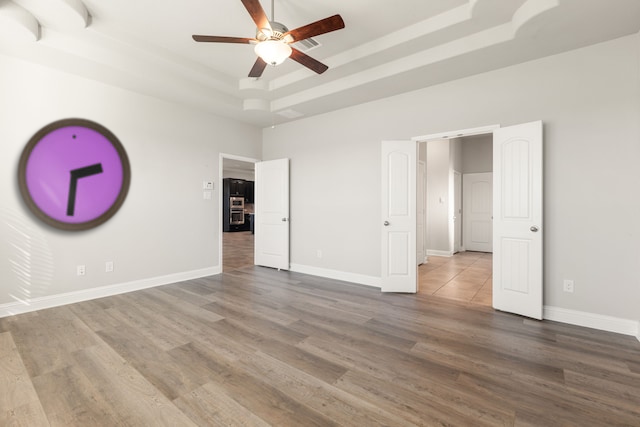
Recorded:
{"hour": 2, "minute": 31}
